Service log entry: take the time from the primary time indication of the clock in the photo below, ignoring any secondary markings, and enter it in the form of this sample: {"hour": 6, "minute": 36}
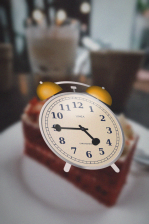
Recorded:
{"hour": 4, "minute": 45}
